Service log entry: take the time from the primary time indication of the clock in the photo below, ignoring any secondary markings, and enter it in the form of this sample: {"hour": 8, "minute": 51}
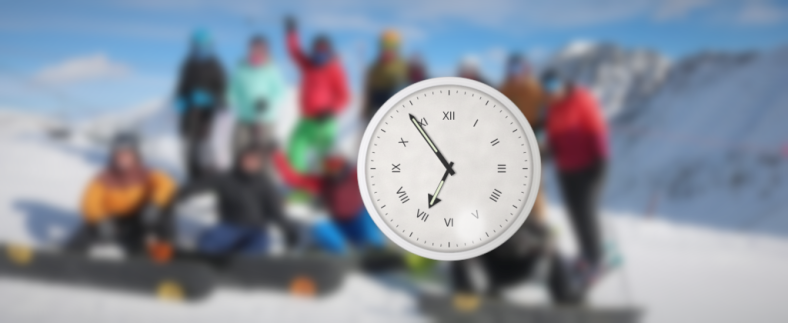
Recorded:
{"hour": 6, "minute": 54}
